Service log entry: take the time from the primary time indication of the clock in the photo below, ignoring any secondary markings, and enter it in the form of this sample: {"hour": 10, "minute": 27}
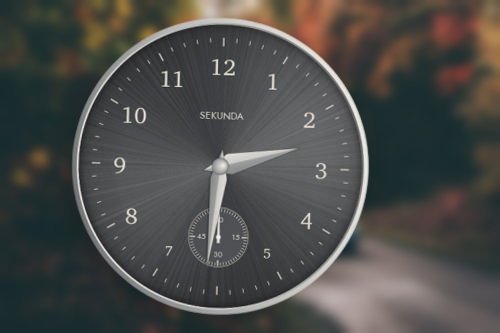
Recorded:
{"hour": 2, "minute": 31}
